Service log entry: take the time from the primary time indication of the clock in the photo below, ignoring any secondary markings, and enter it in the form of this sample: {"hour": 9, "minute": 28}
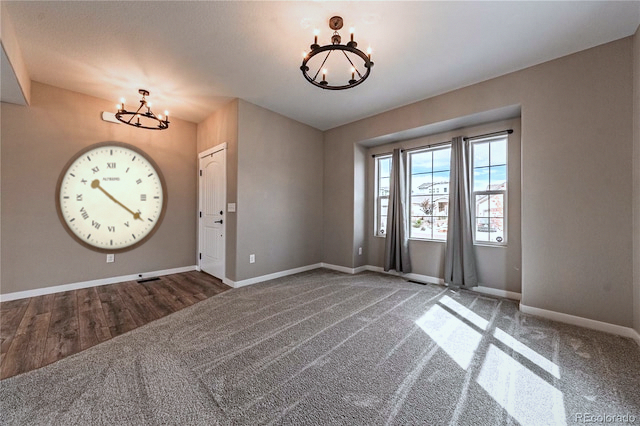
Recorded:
{"hour": 10, "minute": 21}
